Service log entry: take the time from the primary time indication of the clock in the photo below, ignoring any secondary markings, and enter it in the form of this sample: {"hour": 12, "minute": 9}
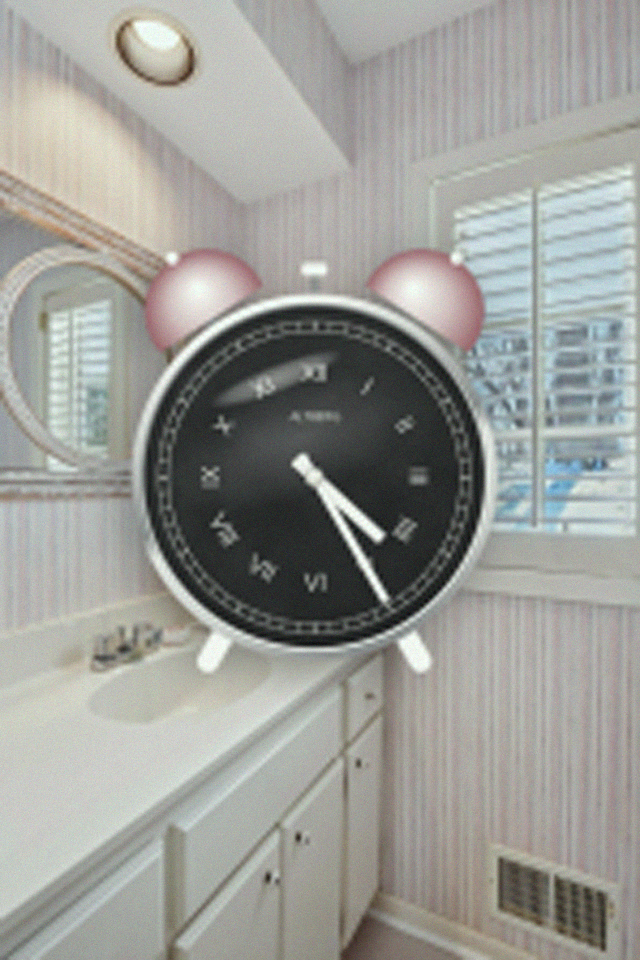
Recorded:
{"hour": 4, "minute": 25}
